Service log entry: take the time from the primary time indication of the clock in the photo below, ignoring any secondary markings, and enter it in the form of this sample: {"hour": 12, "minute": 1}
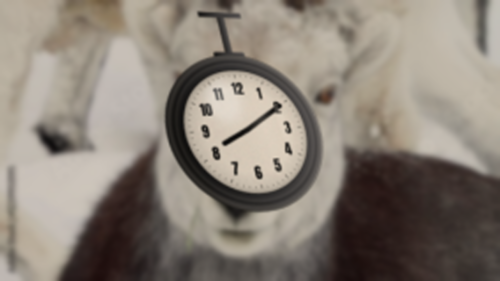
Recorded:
{"hour": 8, "minute": 10}
